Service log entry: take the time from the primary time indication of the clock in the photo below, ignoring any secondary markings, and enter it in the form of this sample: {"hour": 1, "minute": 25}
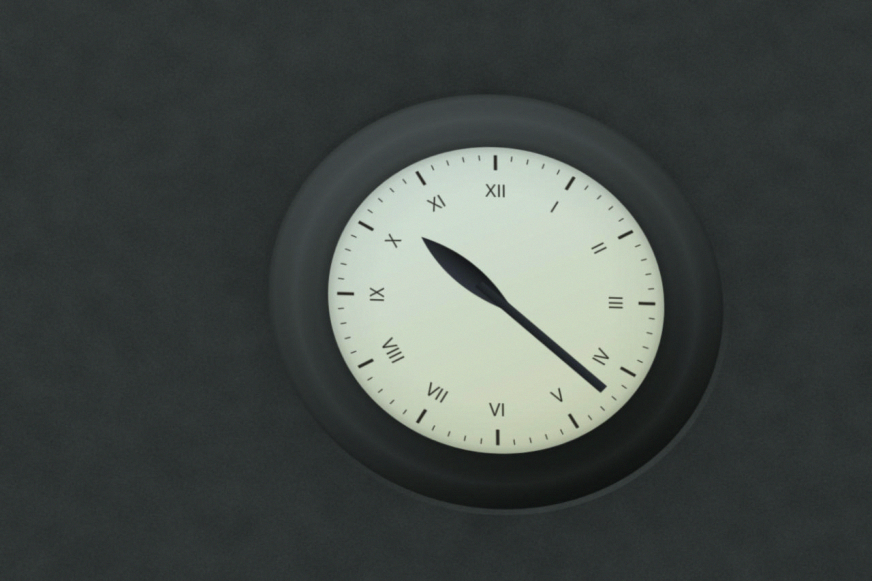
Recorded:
{"hour": 10, "minute": 22}
